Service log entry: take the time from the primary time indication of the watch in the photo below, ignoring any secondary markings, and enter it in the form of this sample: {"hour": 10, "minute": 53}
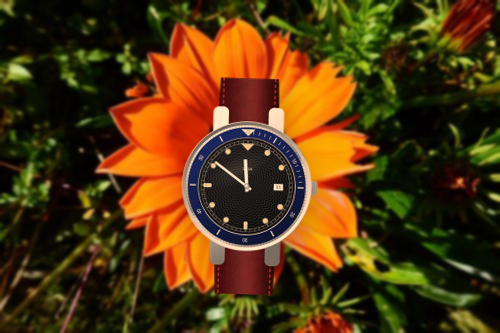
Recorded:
{"hour": 11, "minute": 51}
